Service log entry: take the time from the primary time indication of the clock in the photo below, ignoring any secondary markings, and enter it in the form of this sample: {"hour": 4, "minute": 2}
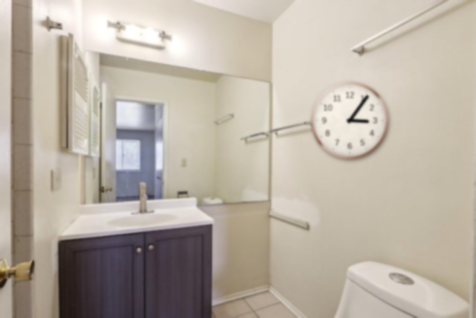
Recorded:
{"hour": 3, "minute": 6}
